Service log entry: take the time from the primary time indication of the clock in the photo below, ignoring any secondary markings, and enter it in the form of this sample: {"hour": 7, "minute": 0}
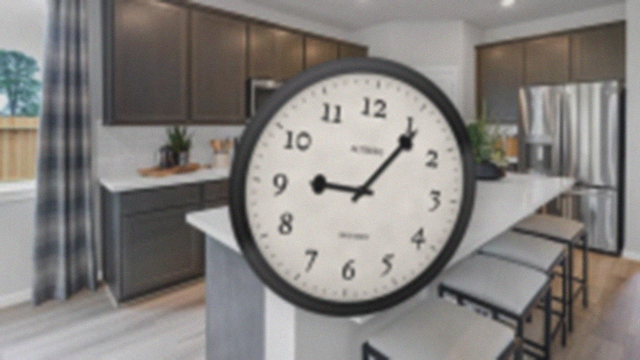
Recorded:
{"hour": 9, "minute": 6}
